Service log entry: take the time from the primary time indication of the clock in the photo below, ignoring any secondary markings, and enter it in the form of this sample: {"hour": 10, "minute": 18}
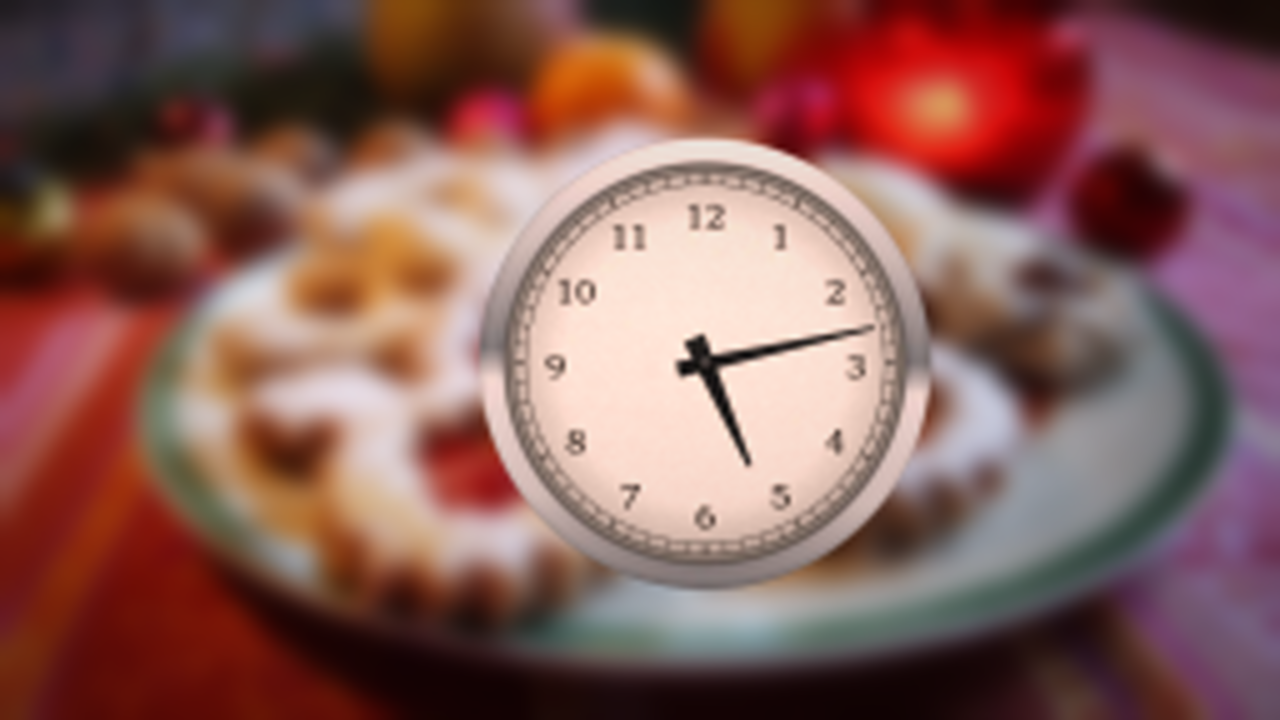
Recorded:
{"hour": 5, "minute": 13}
